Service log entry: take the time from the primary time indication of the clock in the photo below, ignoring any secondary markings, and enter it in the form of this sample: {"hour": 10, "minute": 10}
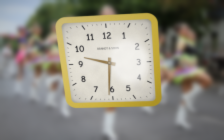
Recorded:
{"hour": 9, "minute": 31}
